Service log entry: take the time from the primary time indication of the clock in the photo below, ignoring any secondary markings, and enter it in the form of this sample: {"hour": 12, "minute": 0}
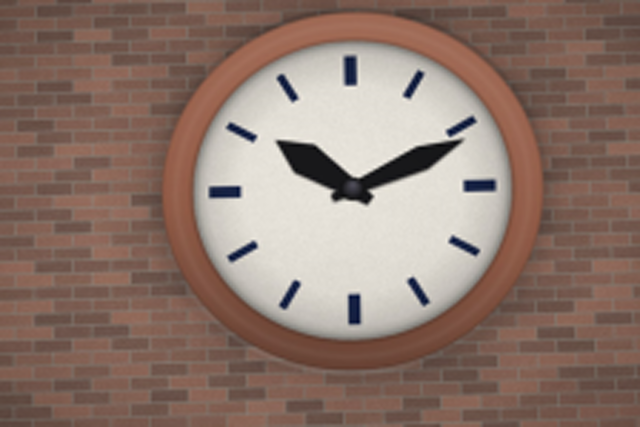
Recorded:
{"hour": 10, "minute": 11}
